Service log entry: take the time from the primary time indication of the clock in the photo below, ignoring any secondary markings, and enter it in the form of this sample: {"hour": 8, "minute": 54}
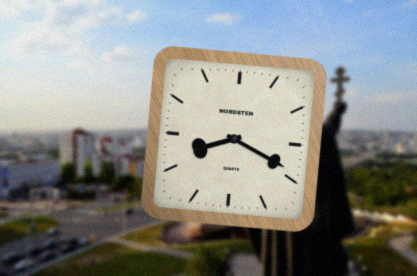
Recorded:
{"hour": 8, "minute": 19}
